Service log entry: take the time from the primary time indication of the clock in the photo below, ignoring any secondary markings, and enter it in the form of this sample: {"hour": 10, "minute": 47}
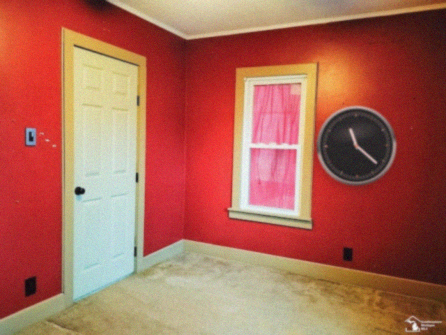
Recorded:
{"hour": 11, "minute": 22}
